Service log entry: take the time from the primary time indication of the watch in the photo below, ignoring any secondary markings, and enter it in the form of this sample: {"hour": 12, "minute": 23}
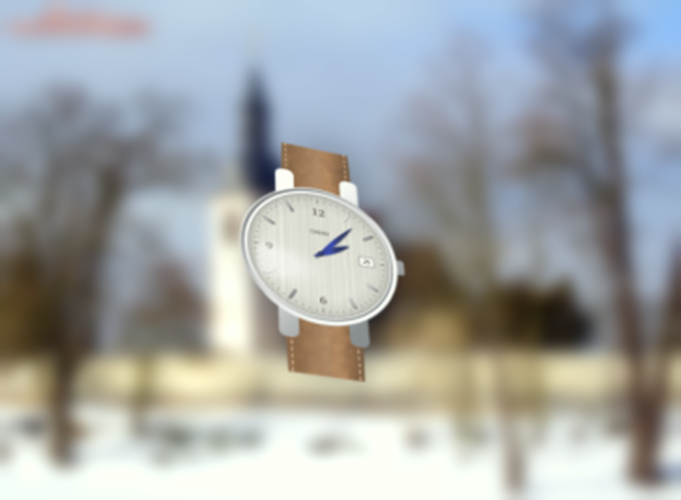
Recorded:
{"hour": 2, "minute": 7}
